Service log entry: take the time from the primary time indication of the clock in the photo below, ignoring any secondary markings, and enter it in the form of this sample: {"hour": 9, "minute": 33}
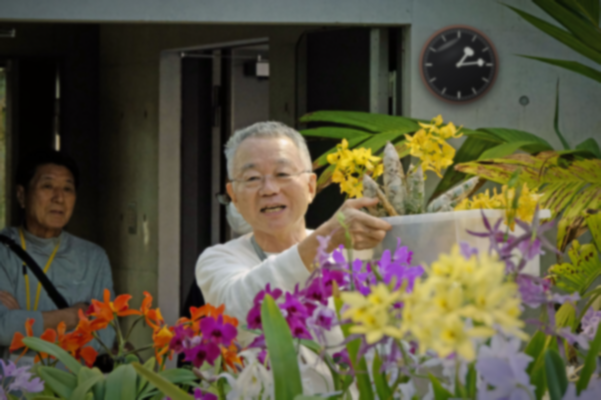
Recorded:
{"hour": 1, "minute": 14}
